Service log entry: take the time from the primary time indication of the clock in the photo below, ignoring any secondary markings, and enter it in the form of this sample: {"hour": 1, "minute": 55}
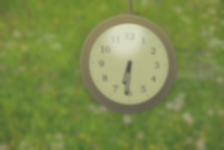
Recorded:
{"hour": 6, "minute": 31}
